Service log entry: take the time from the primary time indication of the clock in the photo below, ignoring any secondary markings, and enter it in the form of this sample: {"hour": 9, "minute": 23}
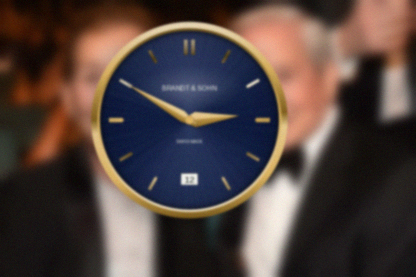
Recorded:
{"hour": 2, "minute": 50}
